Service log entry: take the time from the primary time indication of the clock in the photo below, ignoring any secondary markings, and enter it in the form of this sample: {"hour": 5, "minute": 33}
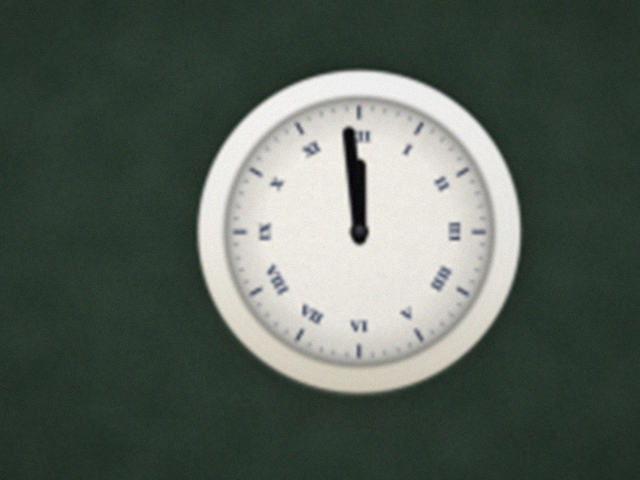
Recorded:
{"hour": 11, "minute": 59}
